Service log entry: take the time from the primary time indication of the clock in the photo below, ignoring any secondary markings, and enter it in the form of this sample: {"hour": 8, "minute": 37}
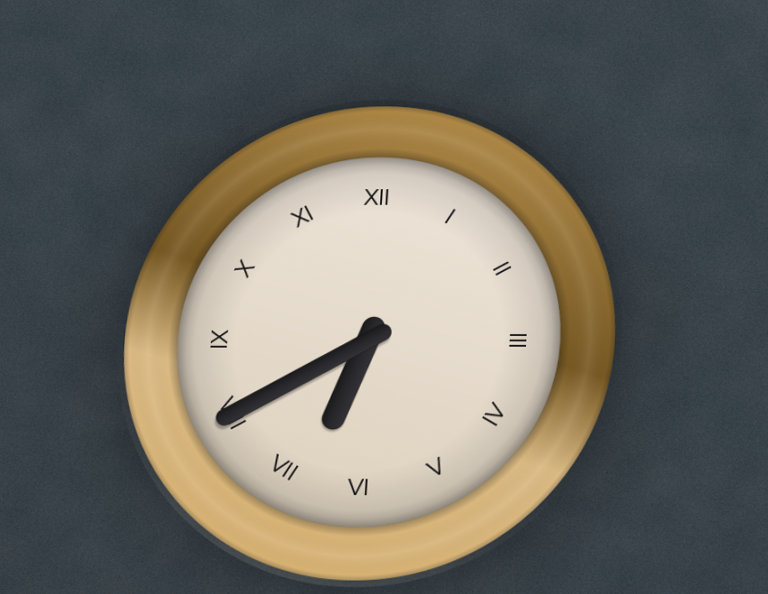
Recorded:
{"hour": 6, "minute": 40}
